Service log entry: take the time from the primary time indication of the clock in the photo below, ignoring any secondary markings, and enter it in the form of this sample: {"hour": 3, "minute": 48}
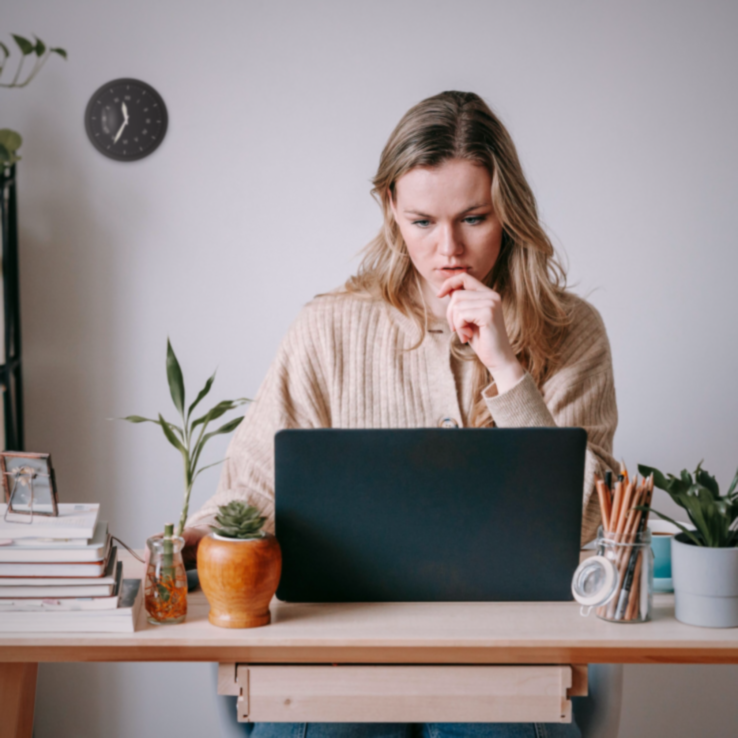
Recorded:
{"hour": 11, "minute": 34}
